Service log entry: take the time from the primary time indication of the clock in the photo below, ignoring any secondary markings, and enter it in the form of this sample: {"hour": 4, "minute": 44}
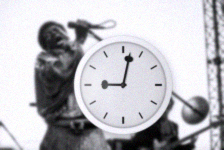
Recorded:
{"hour": 9, "minute": 2}
